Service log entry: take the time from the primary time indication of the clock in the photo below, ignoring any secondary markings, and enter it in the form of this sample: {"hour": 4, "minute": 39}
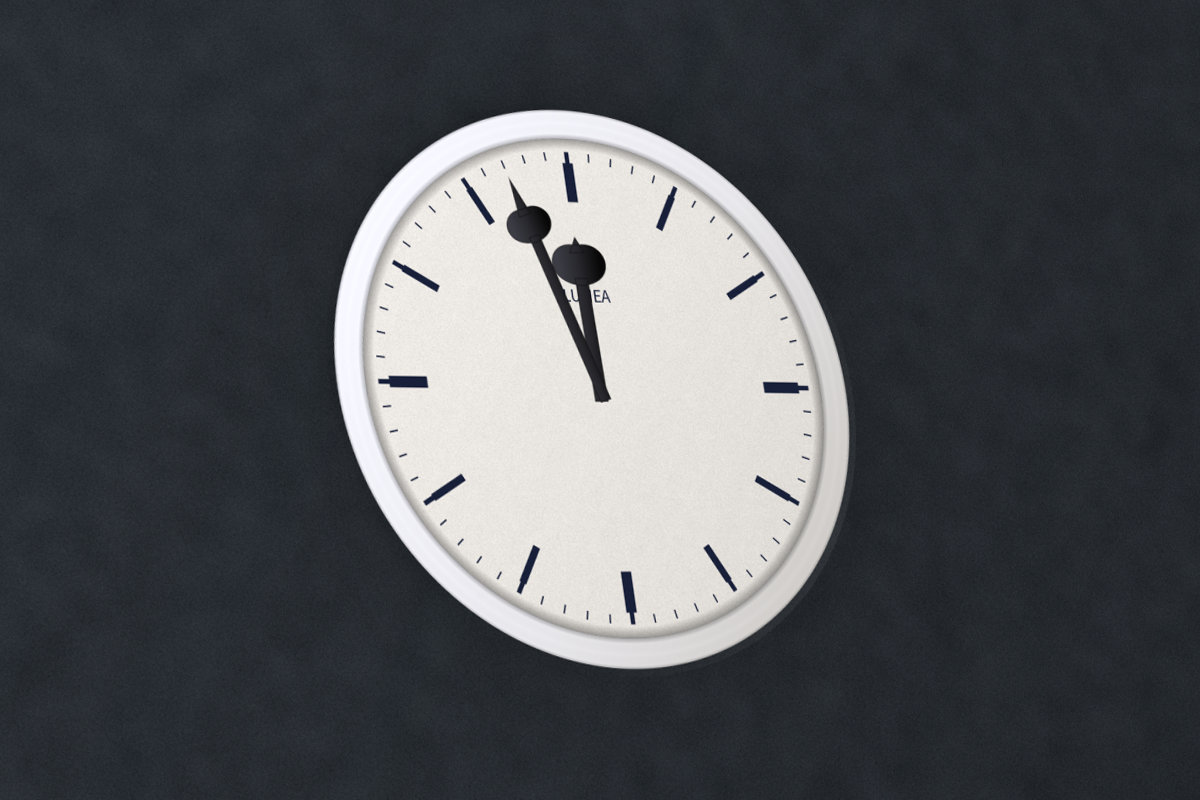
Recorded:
{"hour": 11, "minute": 57}
